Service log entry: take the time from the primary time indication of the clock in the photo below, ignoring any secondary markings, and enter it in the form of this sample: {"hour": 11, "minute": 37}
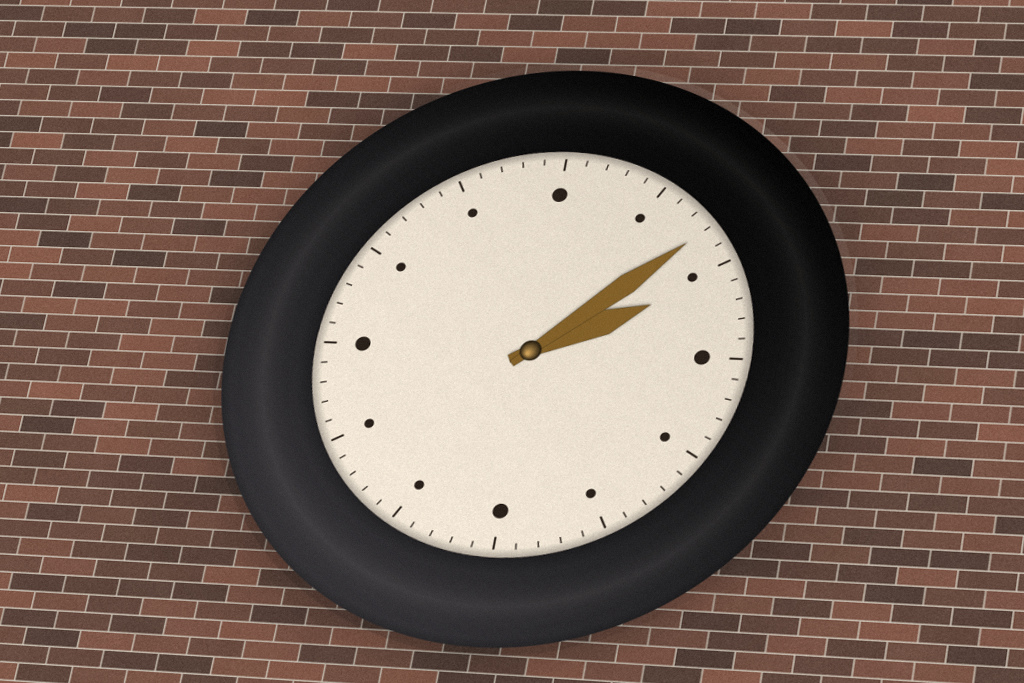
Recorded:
{"hour": 2, "minute": 8}
